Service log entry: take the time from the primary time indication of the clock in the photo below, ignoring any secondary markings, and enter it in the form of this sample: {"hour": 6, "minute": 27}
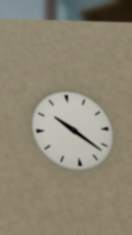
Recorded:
{"hour": 10, "minute": 22}
